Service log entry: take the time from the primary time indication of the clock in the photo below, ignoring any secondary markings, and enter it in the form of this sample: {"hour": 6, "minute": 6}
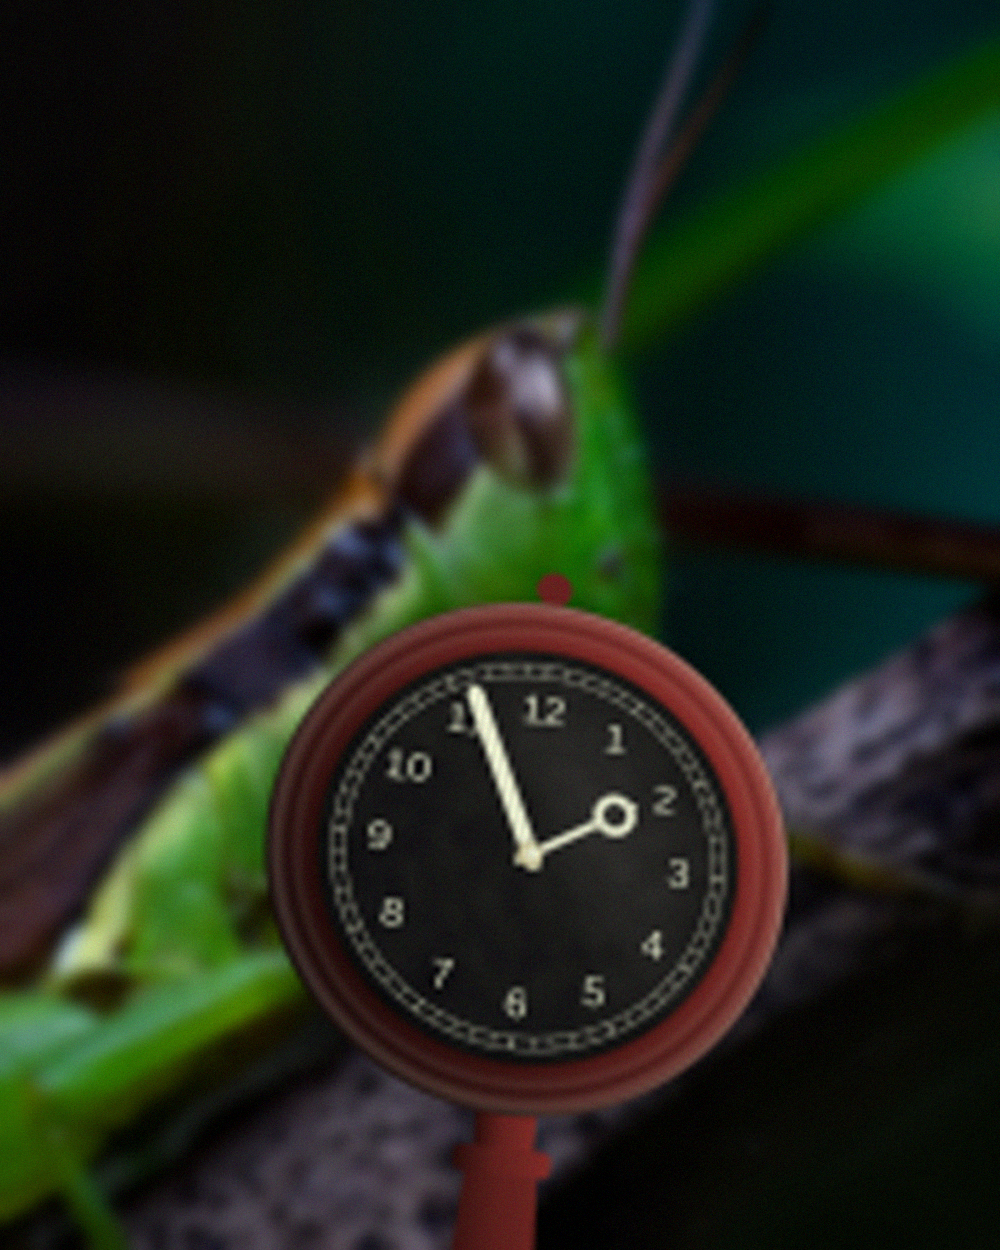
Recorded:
{"hour": 1, "minute": 56}
